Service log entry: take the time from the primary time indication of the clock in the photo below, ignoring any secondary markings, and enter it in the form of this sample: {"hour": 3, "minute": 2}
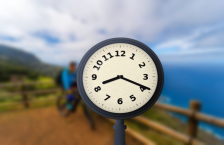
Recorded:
{"hour": 8, "minute": 19}
